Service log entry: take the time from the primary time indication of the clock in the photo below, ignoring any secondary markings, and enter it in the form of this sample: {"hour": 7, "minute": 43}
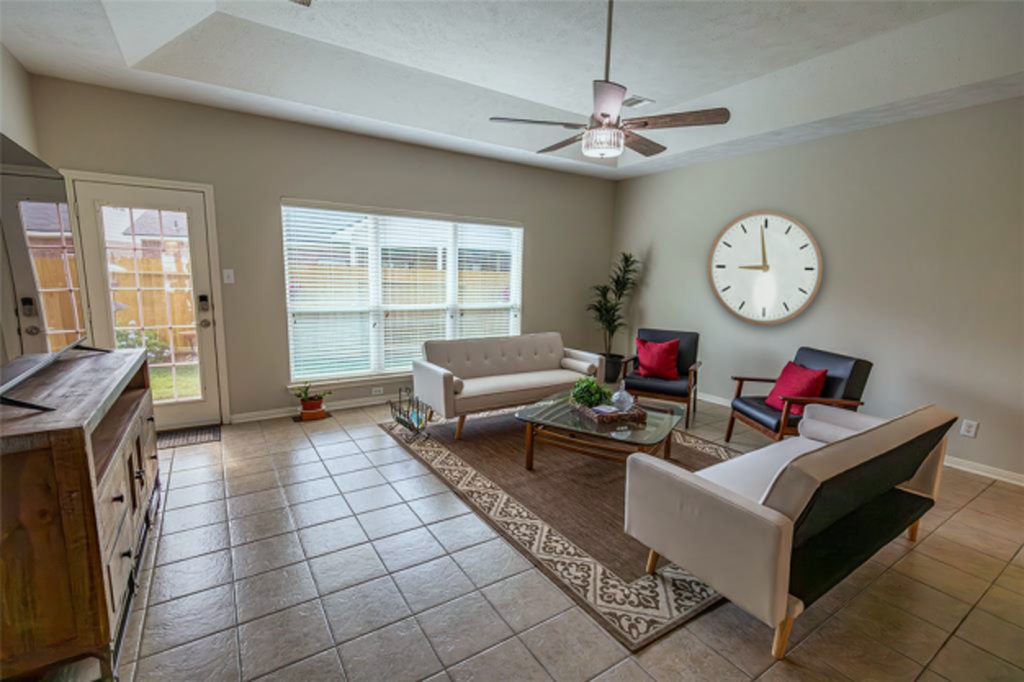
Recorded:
{"hour": 8, "minute": 59}
